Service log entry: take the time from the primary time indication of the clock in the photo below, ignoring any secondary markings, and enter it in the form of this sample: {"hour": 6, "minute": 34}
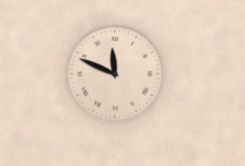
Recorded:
{"hour": 11, "minute": 49}
